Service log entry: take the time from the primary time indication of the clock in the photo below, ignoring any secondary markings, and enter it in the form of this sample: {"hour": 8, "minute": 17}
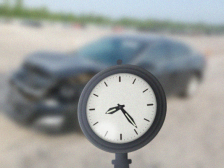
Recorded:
{"hour": 8, "minute": 24}
